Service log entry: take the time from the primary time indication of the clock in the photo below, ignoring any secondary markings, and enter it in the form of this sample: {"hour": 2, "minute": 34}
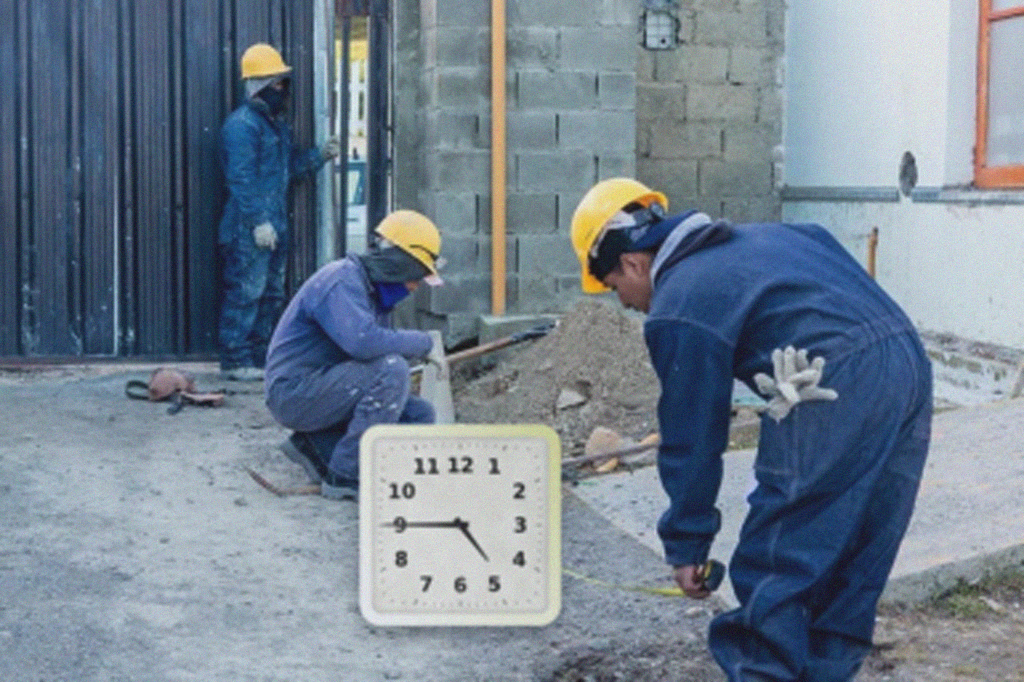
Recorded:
{"hour": 4, "minute": 45}
